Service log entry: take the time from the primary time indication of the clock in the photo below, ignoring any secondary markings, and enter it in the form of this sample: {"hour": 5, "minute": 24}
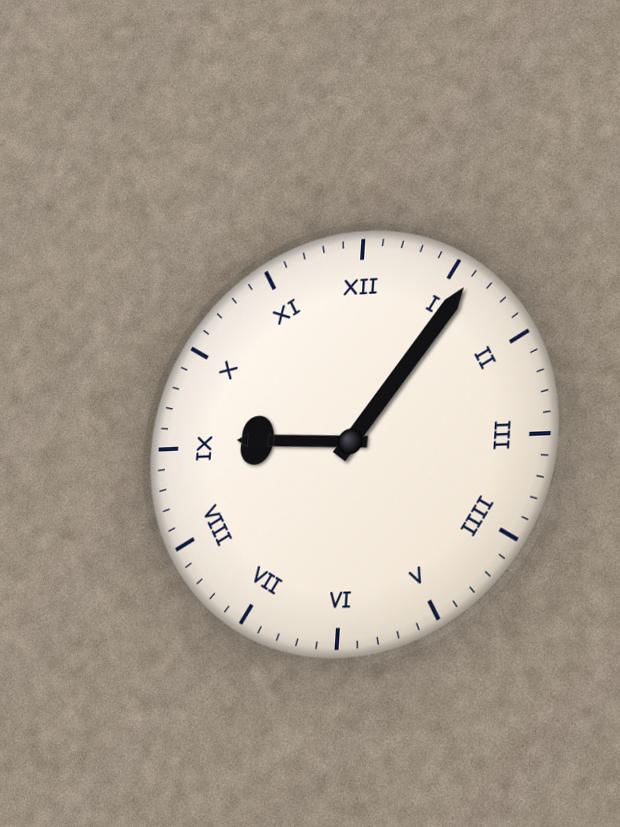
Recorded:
{"hour": 9, "minute": 6}
